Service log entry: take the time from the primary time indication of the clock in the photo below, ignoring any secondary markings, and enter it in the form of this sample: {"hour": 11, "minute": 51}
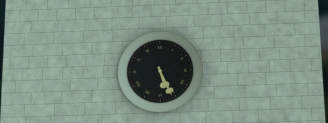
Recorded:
{"hour": 5, "minute": 26}
